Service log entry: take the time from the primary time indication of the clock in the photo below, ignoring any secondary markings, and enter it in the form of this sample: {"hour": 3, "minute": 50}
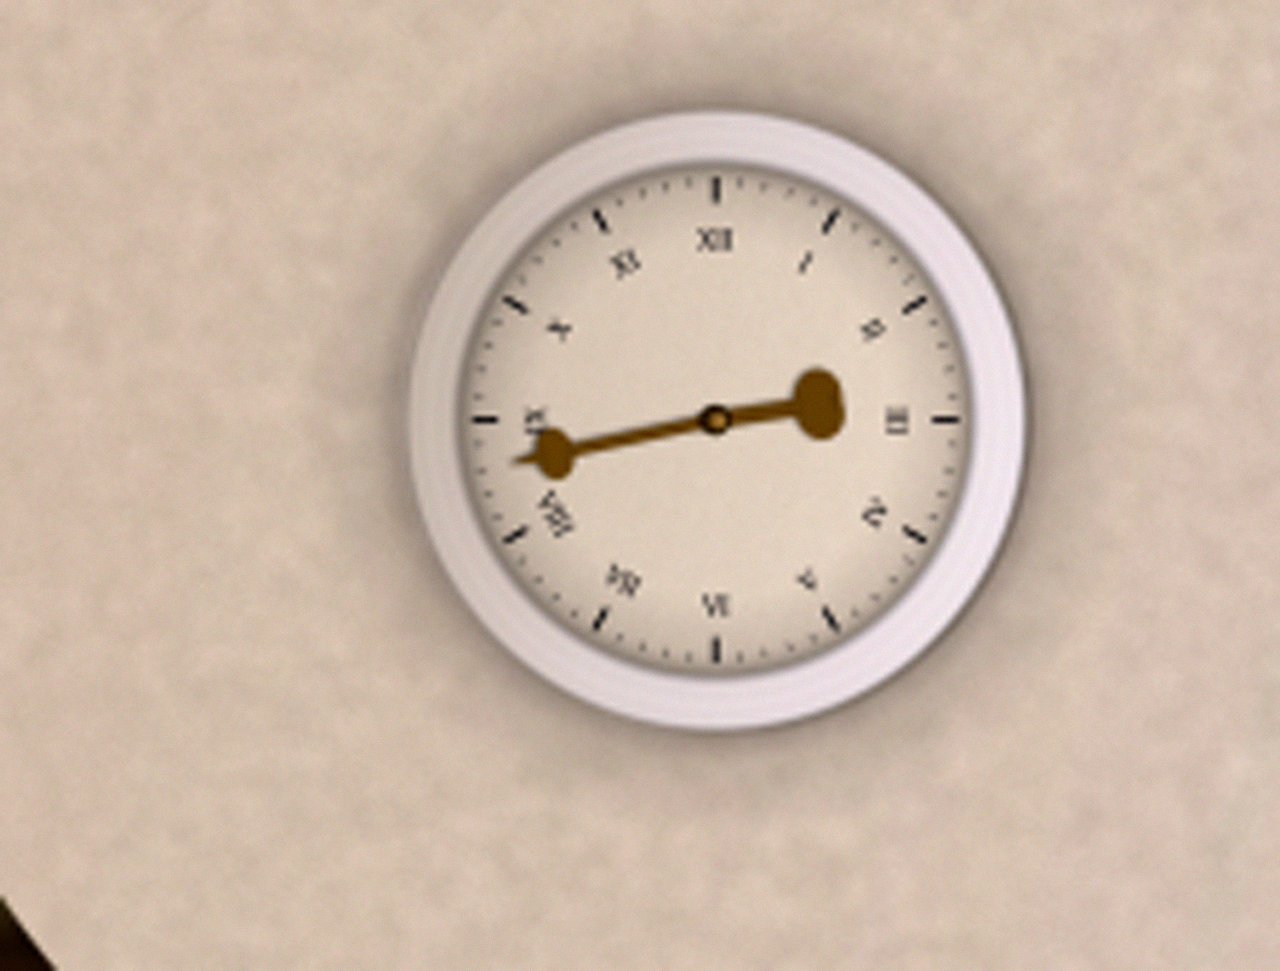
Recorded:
{"hour": 2, "minute": 43}
